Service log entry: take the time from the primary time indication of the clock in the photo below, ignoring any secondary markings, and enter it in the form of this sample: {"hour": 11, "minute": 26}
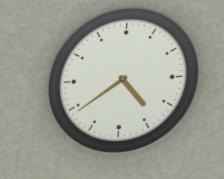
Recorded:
{"hour": 4, "minute": 39}
